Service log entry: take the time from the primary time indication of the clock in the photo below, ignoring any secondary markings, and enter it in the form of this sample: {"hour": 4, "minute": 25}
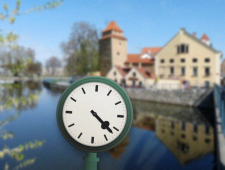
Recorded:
{"hour": 4, "minute": 22}
